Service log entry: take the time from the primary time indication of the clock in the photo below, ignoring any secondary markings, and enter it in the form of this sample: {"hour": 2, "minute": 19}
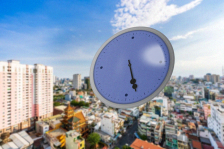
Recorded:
{"hour": 5, "minute": 27}
